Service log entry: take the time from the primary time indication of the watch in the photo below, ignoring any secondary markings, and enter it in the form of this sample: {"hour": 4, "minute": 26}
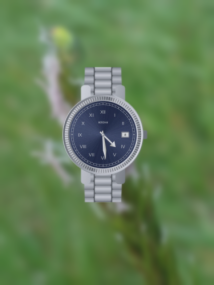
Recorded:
{"hour": 4, "minute": 29}
